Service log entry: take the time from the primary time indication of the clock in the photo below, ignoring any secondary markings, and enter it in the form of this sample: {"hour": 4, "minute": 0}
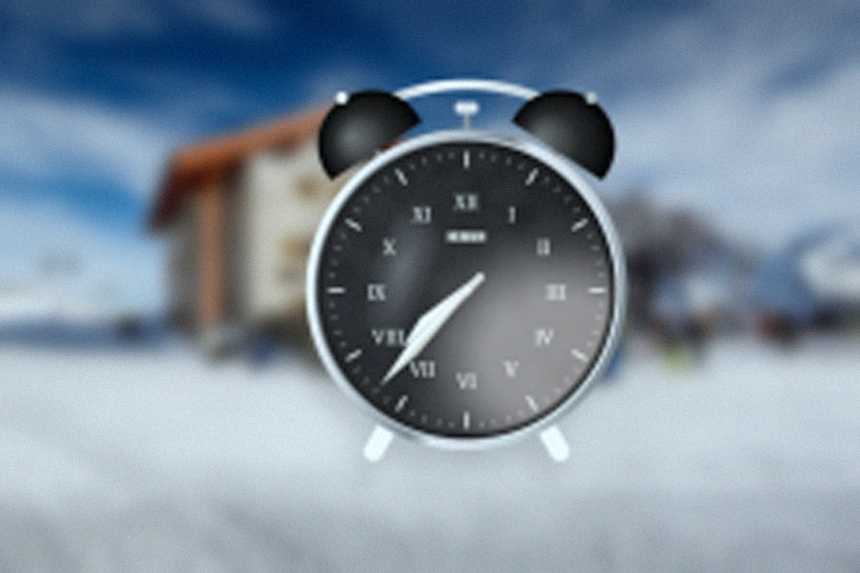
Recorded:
{"hour": 7, "minute": 37}
